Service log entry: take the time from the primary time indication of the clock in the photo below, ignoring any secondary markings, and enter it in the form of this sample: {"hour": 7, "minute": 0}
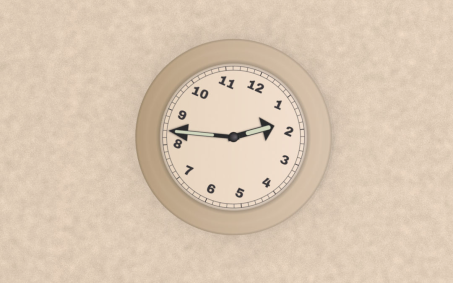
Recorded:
{"hour": 1, "minute": 42}
